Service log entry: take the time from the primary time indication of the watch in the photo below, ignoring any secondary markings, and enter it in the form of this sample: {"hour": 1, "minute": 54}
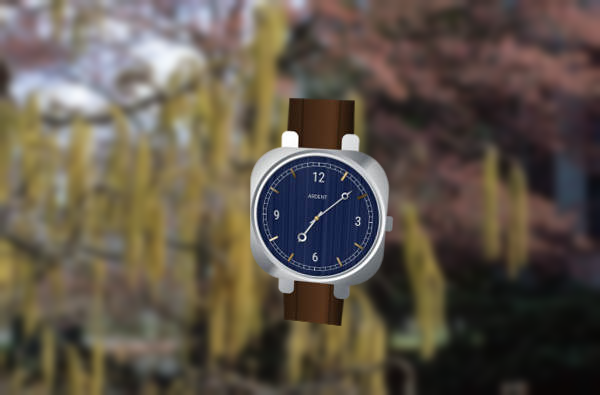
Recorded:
{"hour": 7, "minute": 8}
